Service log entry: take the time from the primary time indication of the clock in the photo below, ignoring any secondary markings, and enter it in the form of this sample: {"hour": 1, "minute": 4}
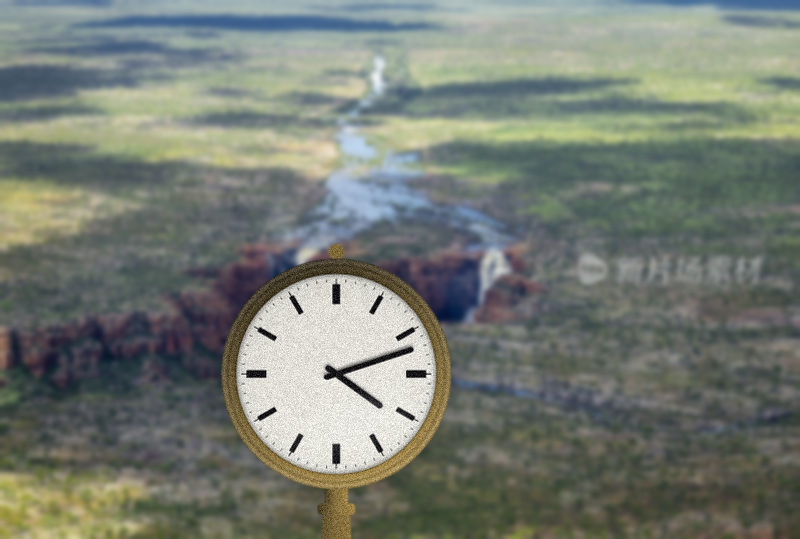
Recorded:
{"hour": 4, "minute": 12}
